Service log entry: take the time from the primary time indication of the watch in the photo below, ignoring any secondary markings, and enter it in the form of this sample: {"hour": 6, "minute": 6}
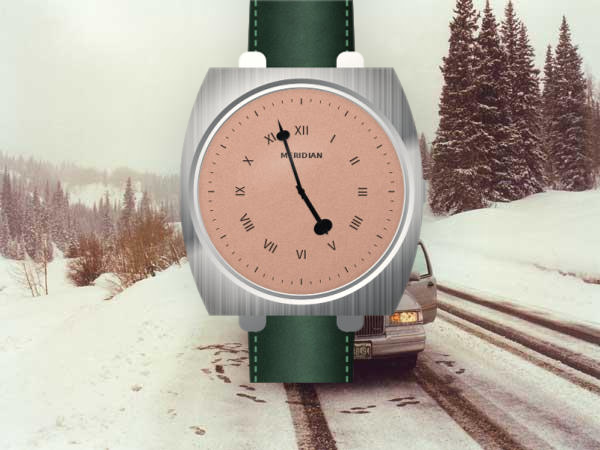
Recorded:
{"hour": 4, "minute": 57}
